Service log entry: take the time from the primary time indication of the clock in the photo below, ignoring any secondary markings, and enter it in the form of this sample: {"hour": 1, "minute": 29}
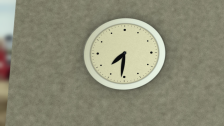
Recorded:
{"hour": 7, "minute": 31}
